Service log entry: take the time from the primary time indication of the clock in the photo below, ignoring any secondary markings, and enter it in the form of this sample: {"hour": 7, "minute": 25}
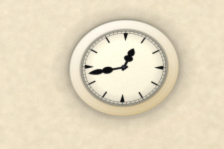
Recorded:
{"hour": 12, "minute": 43}
